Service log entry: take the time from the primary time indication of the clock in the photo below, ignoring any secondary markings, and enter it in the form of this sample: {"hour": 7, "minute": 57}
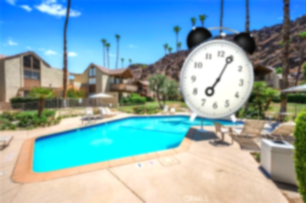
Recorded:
{"hour": 7, "minute": 4}
